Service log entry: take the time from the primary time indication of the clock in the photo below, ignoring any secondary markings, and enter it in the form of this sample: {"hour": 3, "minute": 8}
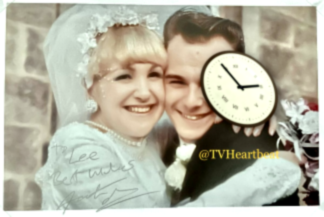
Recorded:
{"hour": 2, "minute": 55}
